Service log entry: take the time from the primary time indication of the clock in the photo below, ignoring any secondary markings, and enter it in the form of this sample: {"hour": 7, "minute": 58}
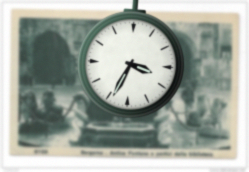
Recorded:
{"hour": 3, "minute": 34}
